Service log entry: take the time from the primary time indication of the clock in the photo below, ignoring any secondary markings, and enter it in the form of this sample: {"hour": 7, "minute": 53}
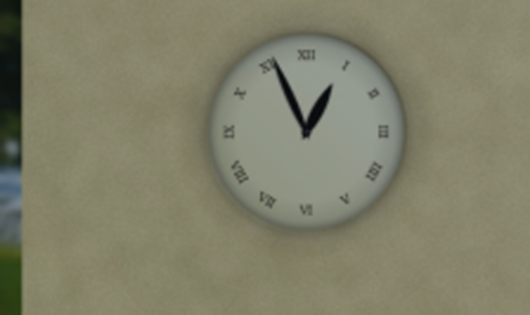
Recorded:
{"hour": 12, "minute": 56}
